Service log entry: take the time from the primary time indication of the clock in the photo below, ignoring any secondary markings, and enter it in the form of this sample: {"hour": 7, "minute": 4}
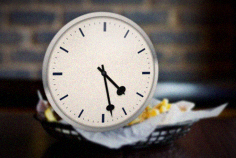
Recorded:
{"hour": 4, "minute": 28}
